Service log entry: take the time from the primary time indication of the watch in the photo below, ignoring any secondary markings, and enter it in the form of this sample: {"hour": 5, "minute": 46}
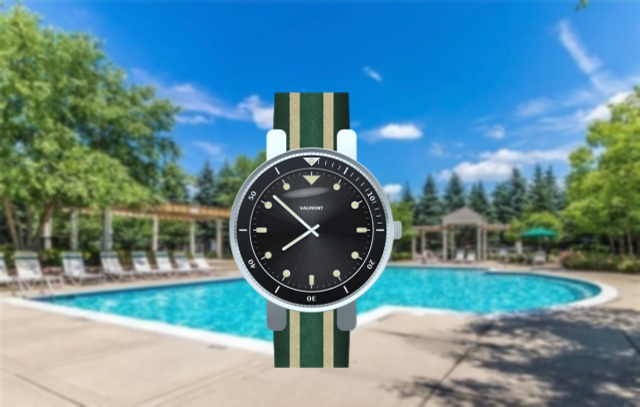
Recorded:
{"hour": 7, "minute": 52}
